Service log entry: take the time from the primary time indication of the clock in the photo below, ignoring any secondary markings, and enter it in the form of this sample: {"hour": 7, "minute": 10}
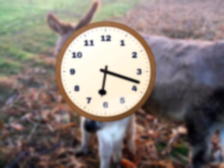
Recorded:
{"hour": 6, "minute": 18}
